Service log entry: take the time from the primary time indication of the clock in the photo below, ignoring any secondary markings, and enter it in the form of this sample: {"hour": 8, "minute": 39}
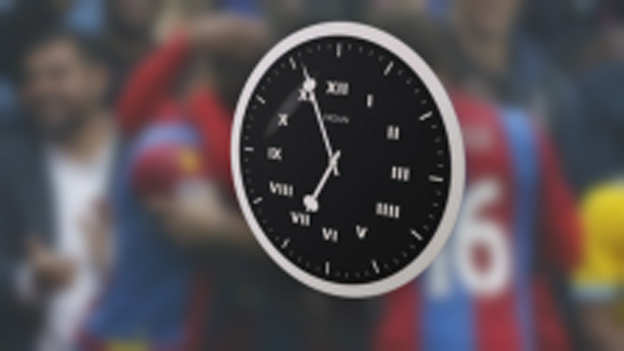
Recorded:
{"hour": 6, "minute": 56}
